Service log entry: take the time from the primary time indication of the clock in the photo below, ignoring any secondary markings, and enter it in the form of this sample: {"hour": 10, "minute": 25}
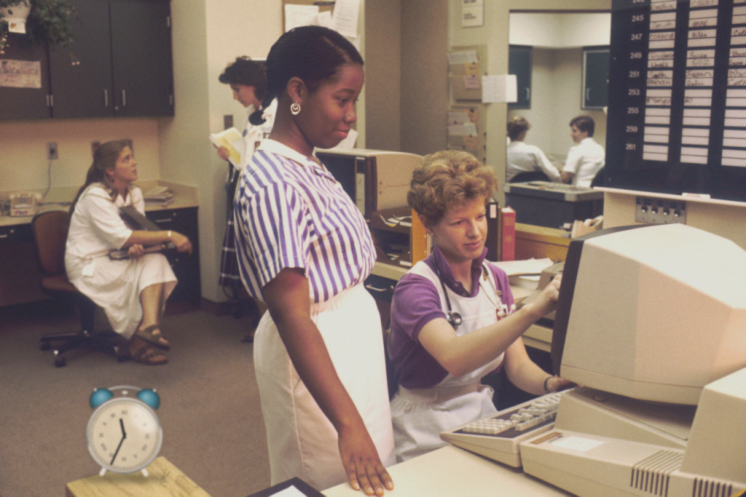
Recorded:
{"hour": 11, "minute": 34}
